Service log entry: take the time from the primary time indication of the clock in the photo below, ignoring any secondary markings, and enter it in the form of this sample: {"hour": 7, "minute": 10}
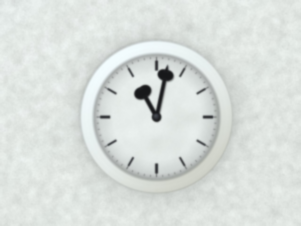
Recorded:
{"hour": 11, "minute": 2}
